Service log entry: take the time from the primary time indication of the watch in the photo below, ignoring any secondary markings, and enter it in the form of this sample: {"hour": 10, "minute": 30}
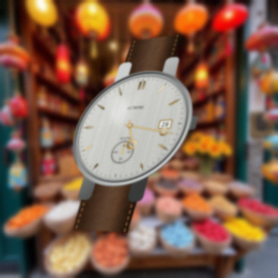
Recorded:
{"hour": 5, "minute": 17}
